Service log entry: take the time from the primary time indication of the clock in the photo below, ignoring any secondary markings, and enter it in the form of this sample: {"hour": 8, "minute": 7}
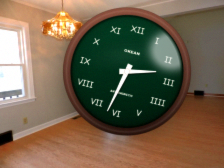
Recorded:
{"hour": 2, "minute": 32}
